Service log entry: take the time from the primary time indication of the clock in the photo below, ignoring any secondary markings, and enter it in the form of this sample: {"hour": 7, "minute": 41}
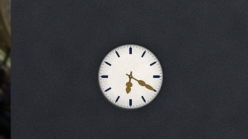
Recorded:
{"hour": 6, "minute": 20}
